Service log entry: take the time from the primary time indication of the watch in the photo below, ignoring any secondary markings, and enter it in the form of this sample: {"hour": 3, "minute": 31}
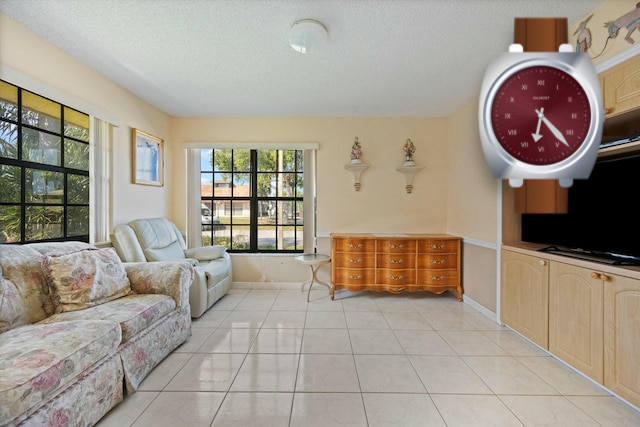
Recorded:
{"hour": 6, "minute": 23}
